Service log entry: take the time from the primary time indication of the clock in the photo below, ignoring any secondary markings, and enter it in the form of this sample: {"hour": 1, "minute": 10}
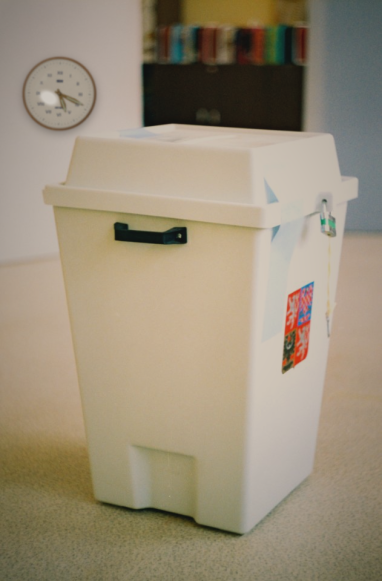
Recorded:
{"hour": 5, "minute": 19}
